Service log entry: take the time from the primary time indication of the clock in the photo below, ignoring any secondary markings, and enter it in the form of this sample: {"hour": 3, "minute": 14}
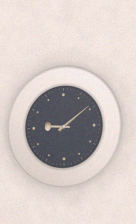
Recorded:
{"hour": 9, "minute": 9}
